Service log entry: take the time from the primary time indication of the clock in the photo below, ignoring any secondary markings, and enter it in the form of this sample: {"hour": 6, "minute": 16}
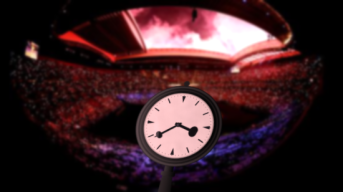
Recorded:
{"hour": 3, "minute": 39}
